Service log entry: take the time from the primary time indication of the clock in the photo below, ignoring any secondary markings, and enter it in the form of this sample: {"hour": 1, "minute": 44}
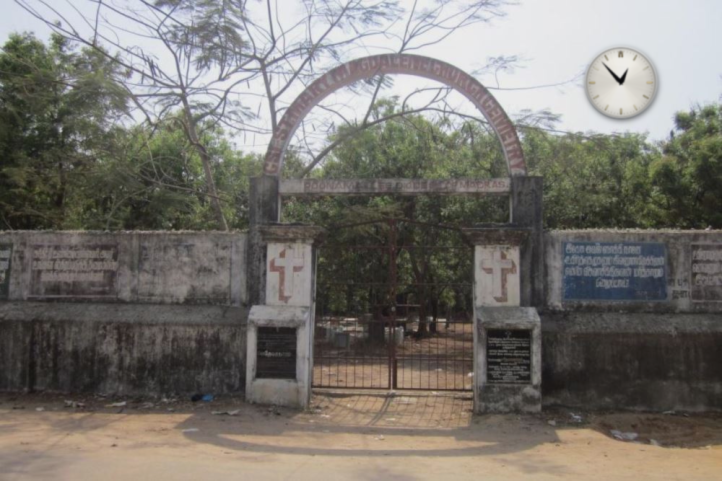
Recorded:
{"hour": 12, "minute": 53}
